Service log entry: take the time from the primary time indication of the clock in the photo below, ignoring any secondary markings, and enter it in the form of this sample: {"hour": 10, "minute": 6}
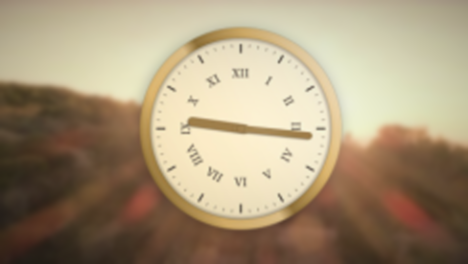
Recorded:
{"hour": 9, "minute": 16}
